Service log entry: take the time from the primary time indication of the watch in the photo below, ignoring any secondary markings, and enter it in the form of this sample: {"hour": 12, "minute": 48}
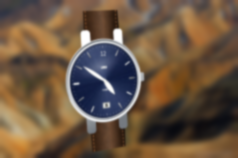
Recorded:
{"hour": 4, "minute": 51}
